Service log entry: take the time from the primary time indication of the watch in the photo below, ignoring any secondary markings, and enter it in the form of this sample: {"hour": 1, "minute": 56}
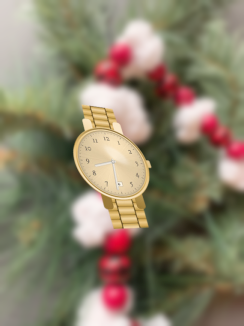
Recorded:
{"hour": 8, "minute": 31}
